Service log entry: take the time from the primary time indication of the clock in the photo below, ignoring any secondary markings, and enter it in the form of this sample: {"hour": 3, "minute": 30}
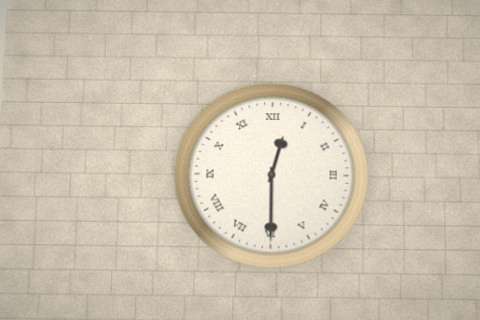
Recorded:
{"hour": 12, "minute": 30}
